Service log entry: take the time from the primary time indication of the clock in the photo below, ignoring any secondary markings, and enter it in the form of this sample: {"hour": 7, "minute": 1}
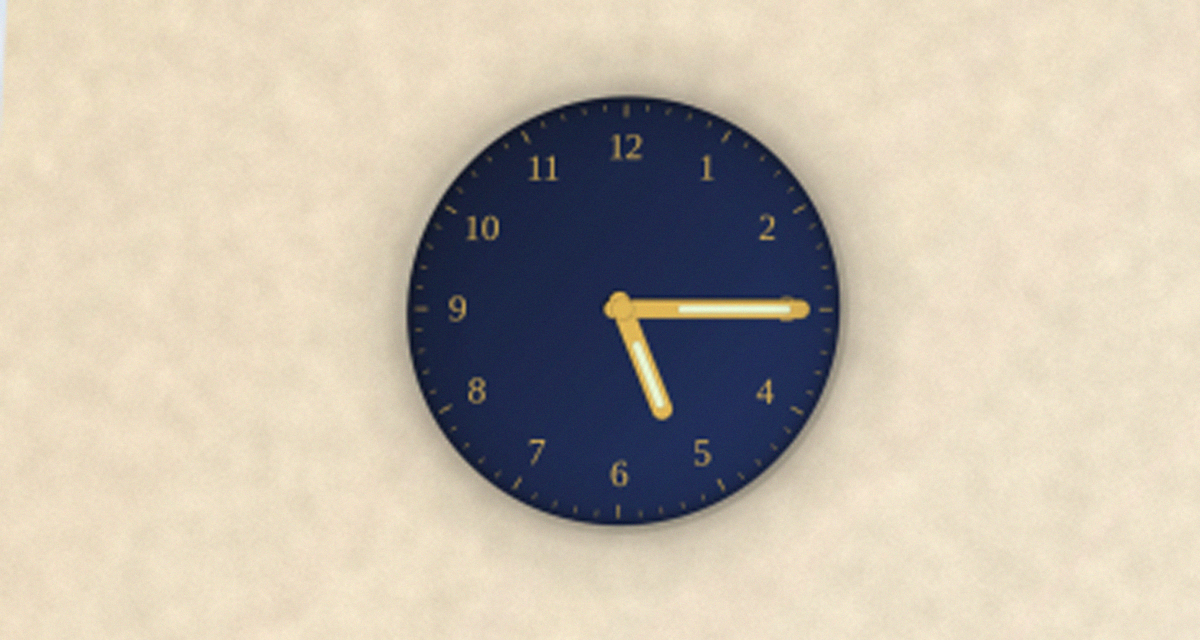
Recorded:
{"hour": 5, "minute": 15}
